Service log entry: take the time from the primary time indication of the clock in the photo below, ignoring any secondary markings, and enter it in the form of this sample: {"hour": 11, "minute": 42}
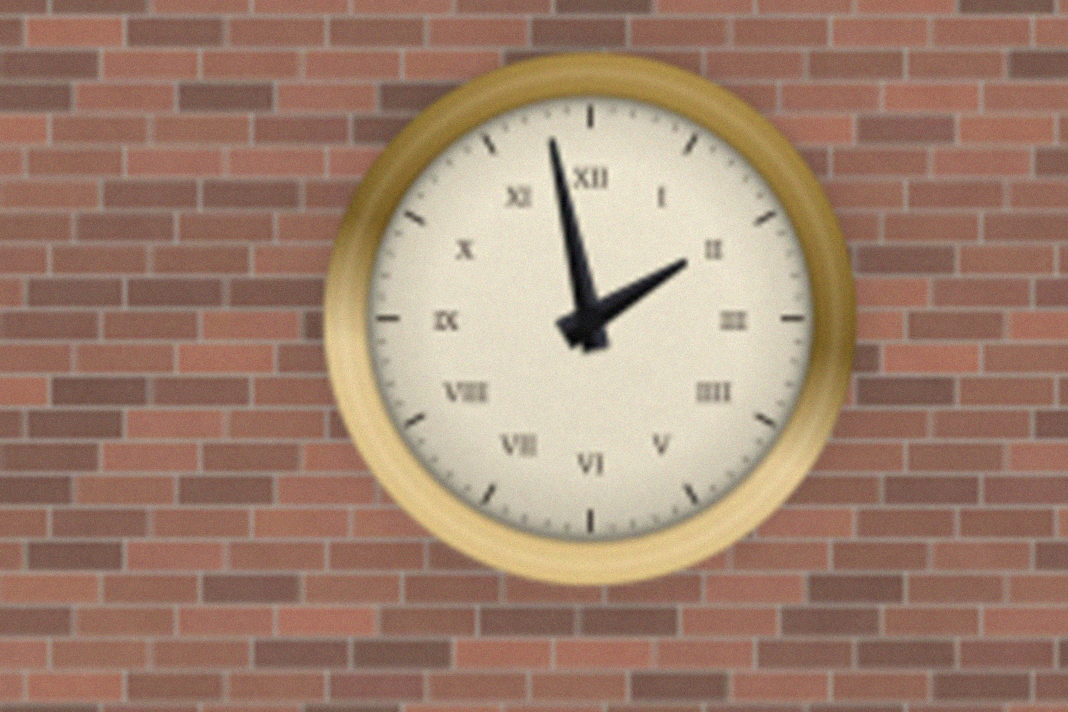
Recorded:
{"hour": 1, "minute": 58}
